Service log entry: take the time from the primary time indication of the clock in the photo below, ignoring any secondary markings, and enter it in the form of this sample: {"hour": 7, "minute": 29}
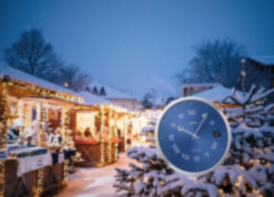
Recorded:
{"hour": 10, "minute": 6}
